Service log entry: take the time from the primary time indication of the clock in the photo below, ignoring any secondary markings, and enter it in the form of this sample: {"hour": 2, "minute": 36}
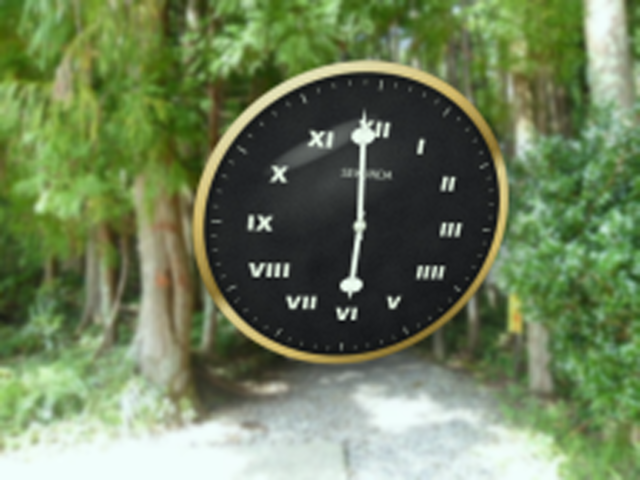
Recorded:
{"hour": 5, "minute": 59}
